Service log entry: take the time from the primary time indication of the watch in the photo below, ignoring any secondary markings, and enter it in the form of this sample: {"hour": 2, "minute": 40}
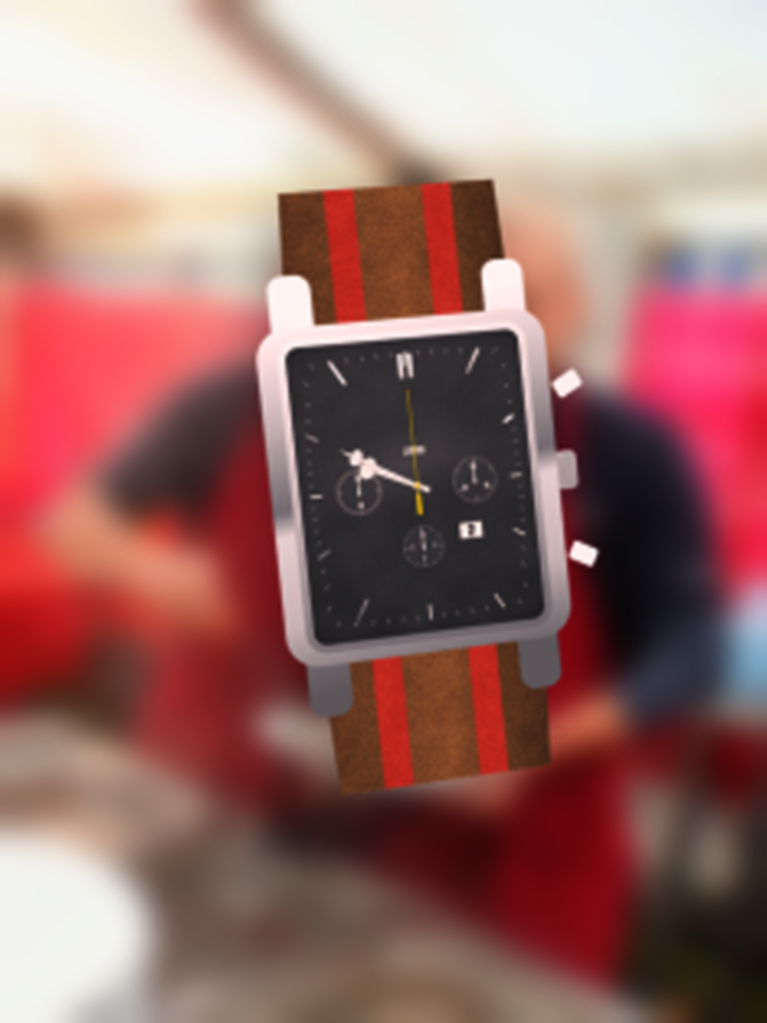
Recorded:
{"hour": 9, "minute": 50}
